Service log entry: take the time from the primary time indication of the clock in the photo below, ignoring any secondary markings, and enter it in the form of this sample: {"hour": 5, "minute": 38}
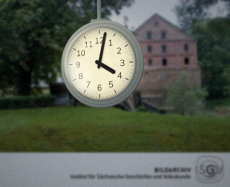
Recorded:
{"hour": 4, "minute": 2}
